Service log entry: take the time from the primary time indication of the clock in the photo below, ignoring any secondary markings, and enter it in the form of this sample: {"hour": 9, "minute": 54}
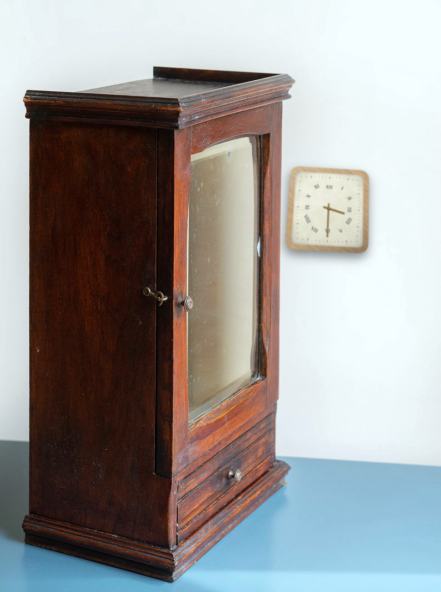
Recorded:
{"hour": 3, "minute": 30}
